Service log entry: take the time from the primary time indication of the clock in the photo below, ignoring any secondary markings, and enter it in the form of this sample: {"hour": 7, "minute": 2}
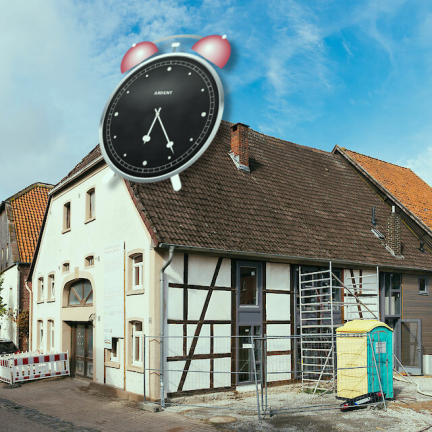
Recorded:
{"hour": 6, "minute": 24}
